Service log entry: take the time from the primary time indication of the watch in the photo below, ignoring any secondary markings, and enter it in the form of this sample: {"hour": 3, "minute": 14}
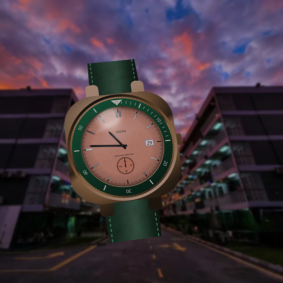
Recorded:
{"hour": 10, "minute": 46}
